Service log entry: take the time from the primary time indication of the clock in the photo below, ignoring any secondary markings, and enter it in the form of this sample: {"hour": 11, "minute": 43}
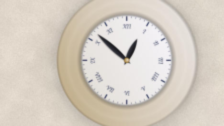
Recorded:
{"hour": 12, "minute": 52}
